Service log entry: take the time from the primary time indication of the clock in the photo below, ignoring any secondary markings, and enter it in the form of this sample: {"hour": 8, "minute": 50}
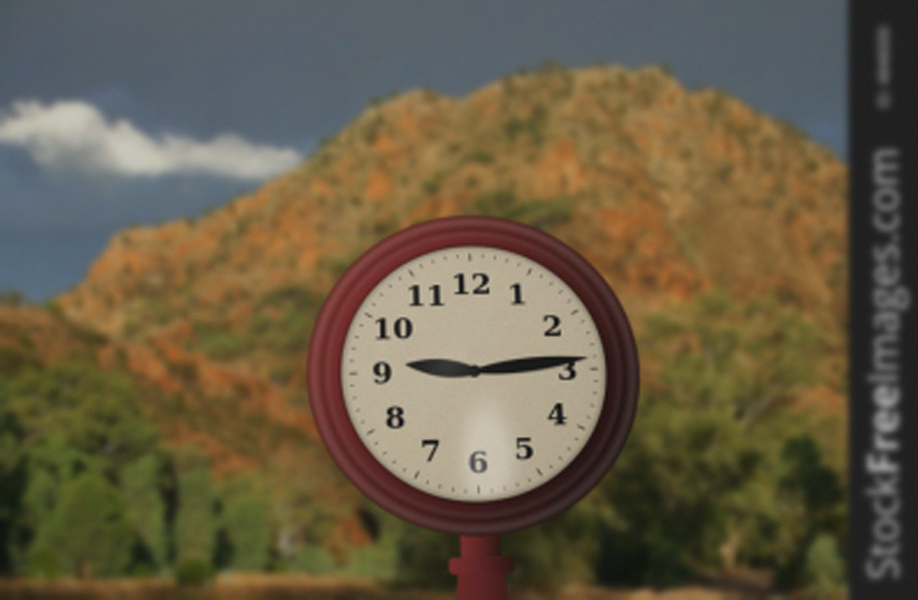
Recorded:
{"hour": 9, "minute": 14}
